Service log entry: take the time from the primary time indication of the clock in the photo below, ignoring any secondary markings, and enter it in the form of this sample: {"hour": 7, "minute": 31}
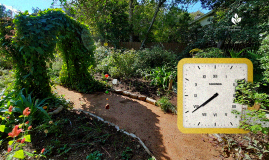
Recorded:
{"hour": 7, "minute": 39}
